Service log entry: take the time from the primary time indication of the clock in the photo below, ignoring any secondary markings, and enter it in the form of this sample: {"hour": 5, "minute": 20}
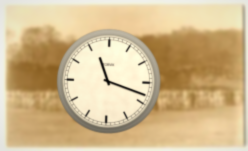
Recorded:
{"hour": 11, "minute": 18}
